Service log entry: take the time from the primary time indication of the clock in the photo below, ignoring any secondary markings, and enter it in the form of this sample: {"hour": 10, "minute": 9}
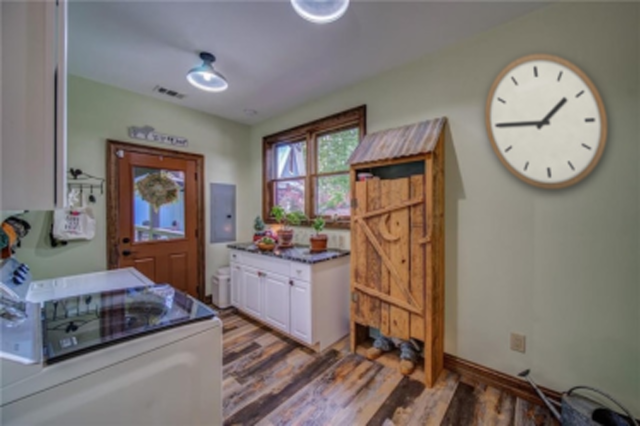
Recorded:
{"hour": 1, "minute": 45}
